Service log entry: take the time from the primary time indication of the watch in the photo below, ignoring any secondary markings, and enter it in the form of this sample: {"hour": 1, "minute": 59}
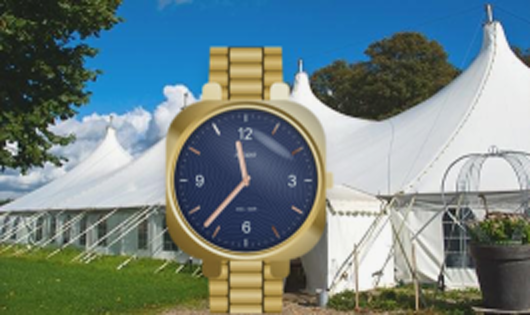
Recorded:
{"hour": 11, "minute": 37}
